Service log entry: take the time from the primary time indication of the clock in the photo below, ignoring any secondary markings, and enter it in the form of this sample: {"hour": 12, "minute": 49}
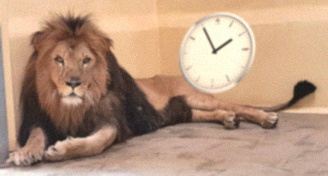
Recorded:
{"hour": 1, "minute": 55}
